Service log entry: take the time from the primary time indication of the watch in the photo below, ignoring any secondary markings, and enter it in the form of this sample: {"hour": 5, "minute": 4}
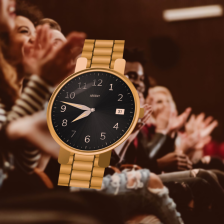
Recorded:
{"hour": 7, "minute": 47}
